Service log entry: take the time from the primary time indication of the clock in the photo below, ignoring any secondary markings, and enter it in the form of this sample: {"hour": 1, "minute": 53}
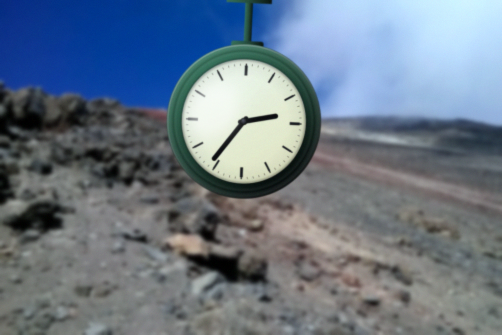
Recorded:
{"hour": 2, "minute": 36}
